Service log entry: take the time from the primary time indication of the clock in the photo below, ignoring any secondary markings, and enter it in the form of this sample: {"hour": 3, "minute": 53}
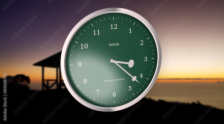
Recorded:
{"hour": 3, "minute": 22}
